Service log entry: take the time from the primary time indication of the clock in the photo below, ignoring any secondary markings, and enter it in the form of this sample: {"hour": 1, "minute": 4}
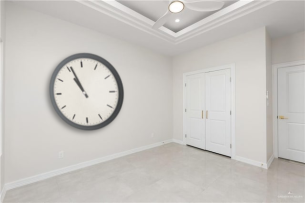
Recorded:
{"hour": 10, "minute": 56}
